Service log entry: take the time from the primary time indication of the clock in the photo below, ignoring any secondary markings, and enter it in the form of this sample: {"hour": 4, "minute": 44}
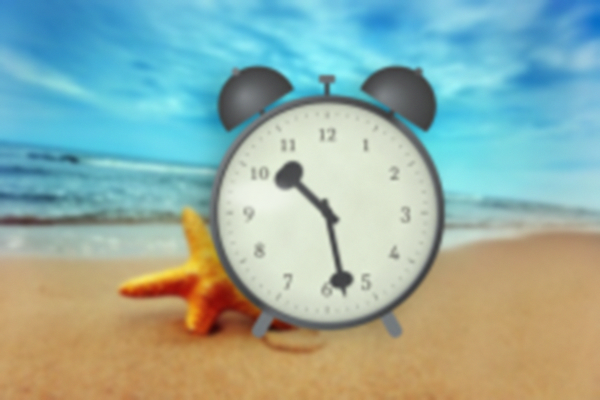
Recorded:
{"hour": 10, "minute": 28}
